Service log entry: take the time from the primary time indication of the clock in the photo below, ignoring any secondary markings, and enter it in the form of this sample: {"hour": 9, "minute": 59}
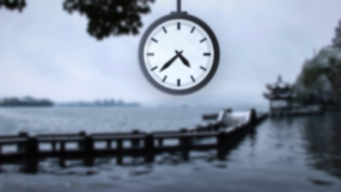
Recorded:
{"hour": 4, "minute": 38}
